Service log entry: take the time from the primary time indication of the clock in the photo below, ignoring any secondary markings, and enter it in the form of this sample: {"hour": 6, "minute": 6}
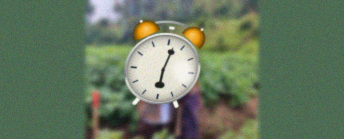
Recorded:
{"hour": 6, "minute": 2}
